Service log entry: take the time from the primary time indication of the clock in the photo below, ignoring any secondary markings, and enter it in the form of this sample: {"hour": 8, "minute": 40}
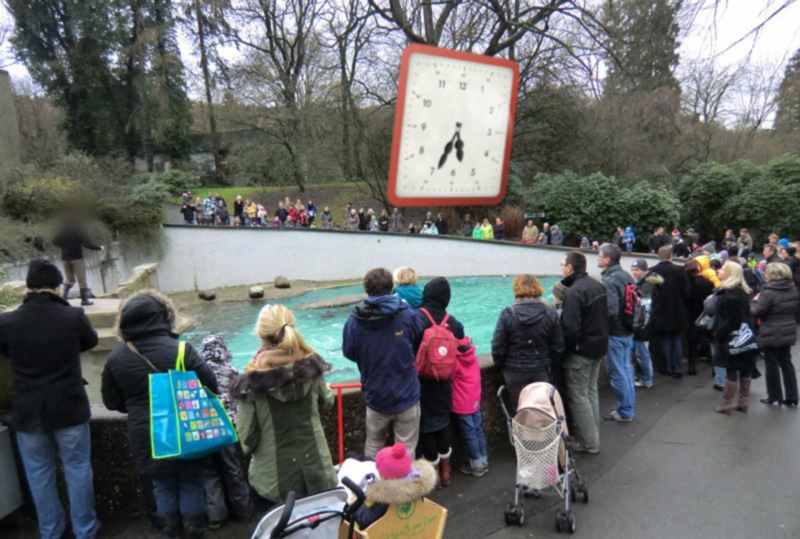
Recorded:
{"hour": 5, "minute": 34}
